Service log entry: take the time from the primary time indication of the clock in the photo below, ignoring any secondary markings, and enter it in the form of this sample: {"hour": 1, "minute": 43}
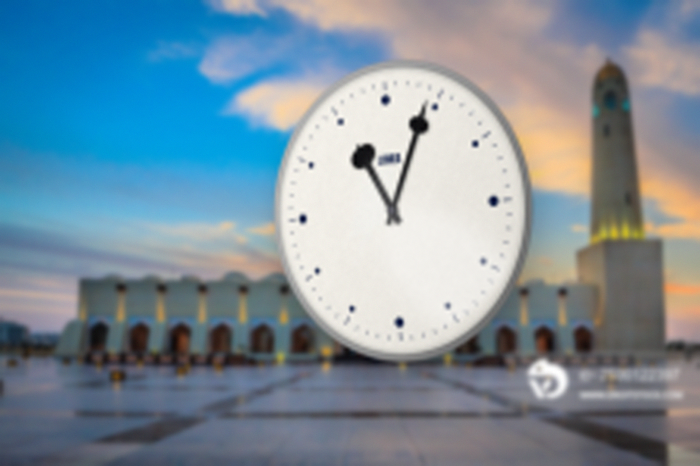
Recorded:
{"hour": 11, "minute": 4}
